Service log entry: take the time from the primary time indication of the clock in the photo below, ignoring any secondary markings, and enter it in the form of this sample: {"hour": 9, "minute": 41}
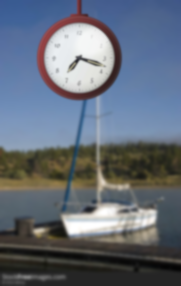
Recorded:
{"hour": 7, "minute": 18}
